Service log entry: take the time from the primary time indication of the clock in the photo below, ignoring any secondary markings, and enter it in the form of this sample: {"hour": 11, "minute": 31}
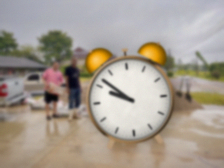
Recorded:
{"hour": 9, "minute": 52}
